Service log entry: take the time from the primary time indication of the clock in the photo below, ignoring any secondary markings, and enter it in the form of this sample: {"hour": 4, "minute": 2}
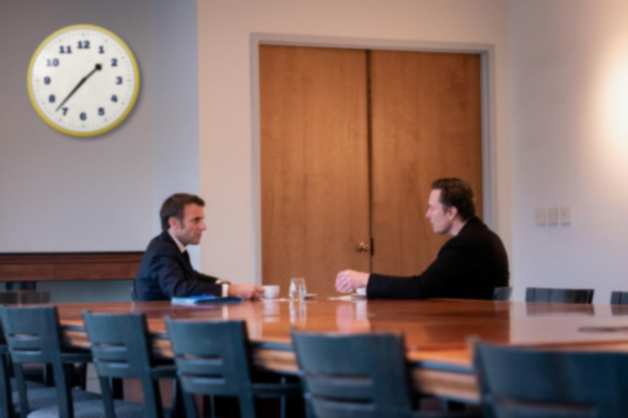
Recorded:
{"hour": 1, "minute": 37}
